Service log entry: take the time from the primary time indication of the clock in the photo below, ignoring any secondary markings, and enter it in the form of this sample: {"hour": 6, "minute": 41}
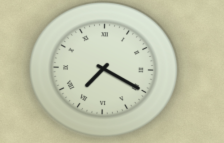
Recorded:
{"hour": 7, "minute": 20}
